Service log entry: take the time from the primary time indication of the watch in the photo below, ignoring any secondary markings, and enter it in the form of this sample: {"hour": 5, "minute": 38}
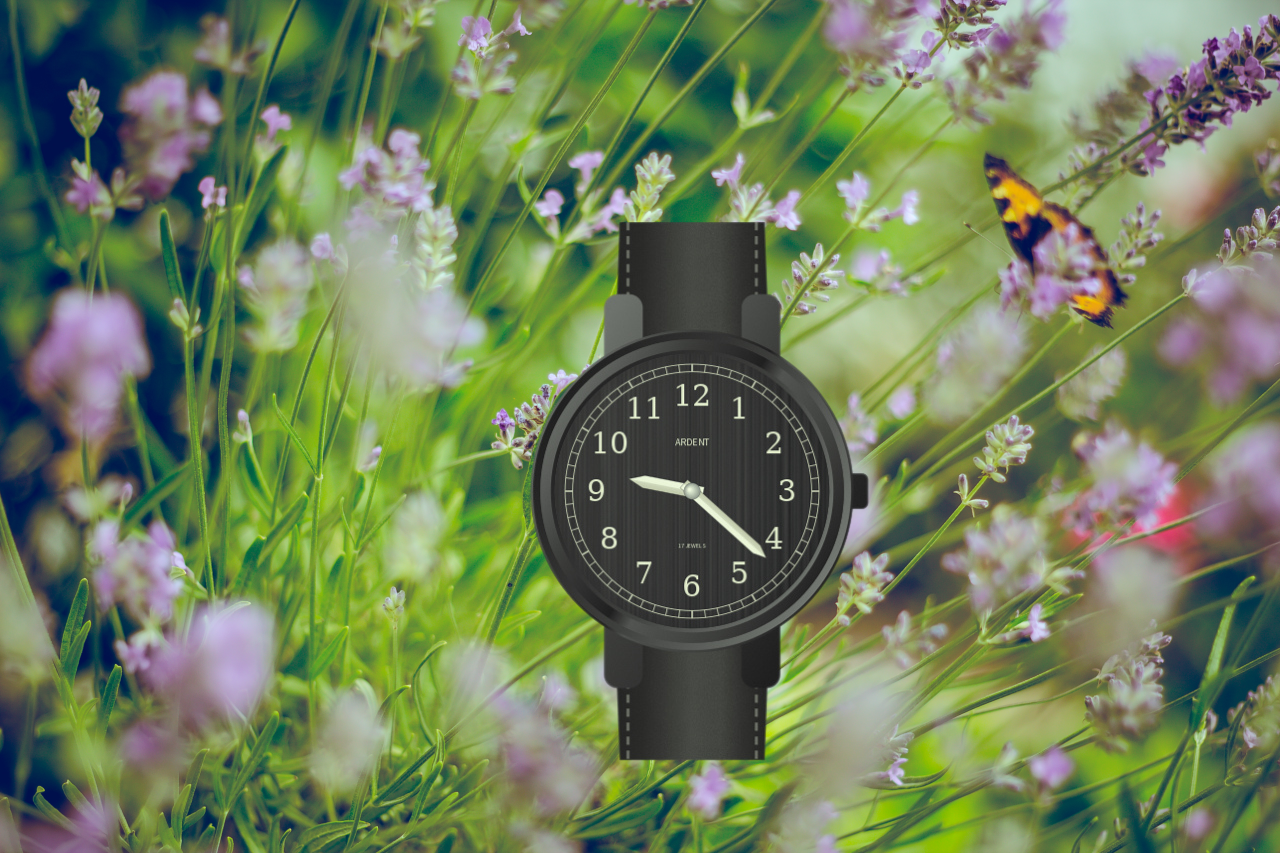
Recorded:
{"hour": 9, "minute": 22}
